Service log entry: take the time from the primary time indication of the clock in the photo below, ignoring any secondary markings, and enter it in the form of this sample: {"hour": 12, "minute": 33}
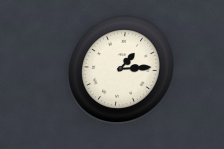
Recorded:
{"hour": 1, "minute": 14}
